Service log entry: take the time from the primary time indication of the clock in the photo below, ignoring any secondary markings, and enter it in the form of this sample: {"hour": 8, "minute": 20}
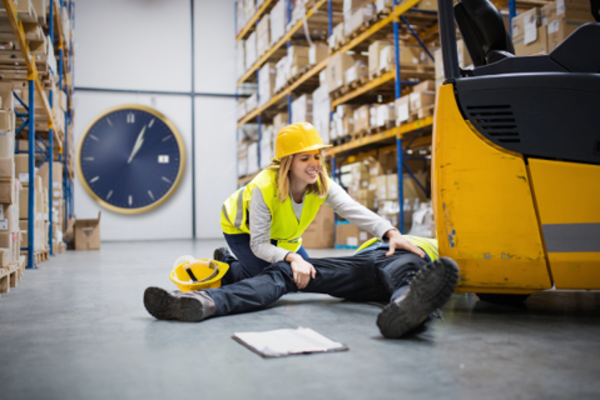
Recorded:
{"hour": 1, "minute": 4}
